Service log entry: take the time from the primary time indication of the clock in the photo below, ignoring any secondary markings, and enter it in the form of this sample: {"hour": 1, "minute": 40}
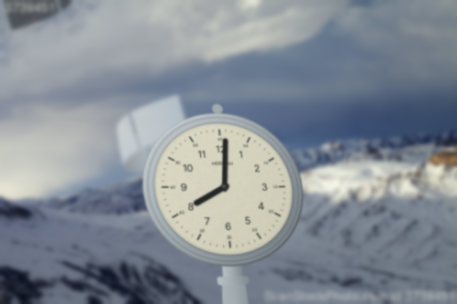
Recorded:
{"hour": 8, "minute": 1}
